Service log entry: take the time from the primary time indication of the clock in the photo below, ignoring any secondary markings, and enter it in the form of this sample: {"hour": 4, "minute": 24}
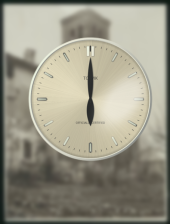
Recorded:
{"hour": 6, "minute": 0}
